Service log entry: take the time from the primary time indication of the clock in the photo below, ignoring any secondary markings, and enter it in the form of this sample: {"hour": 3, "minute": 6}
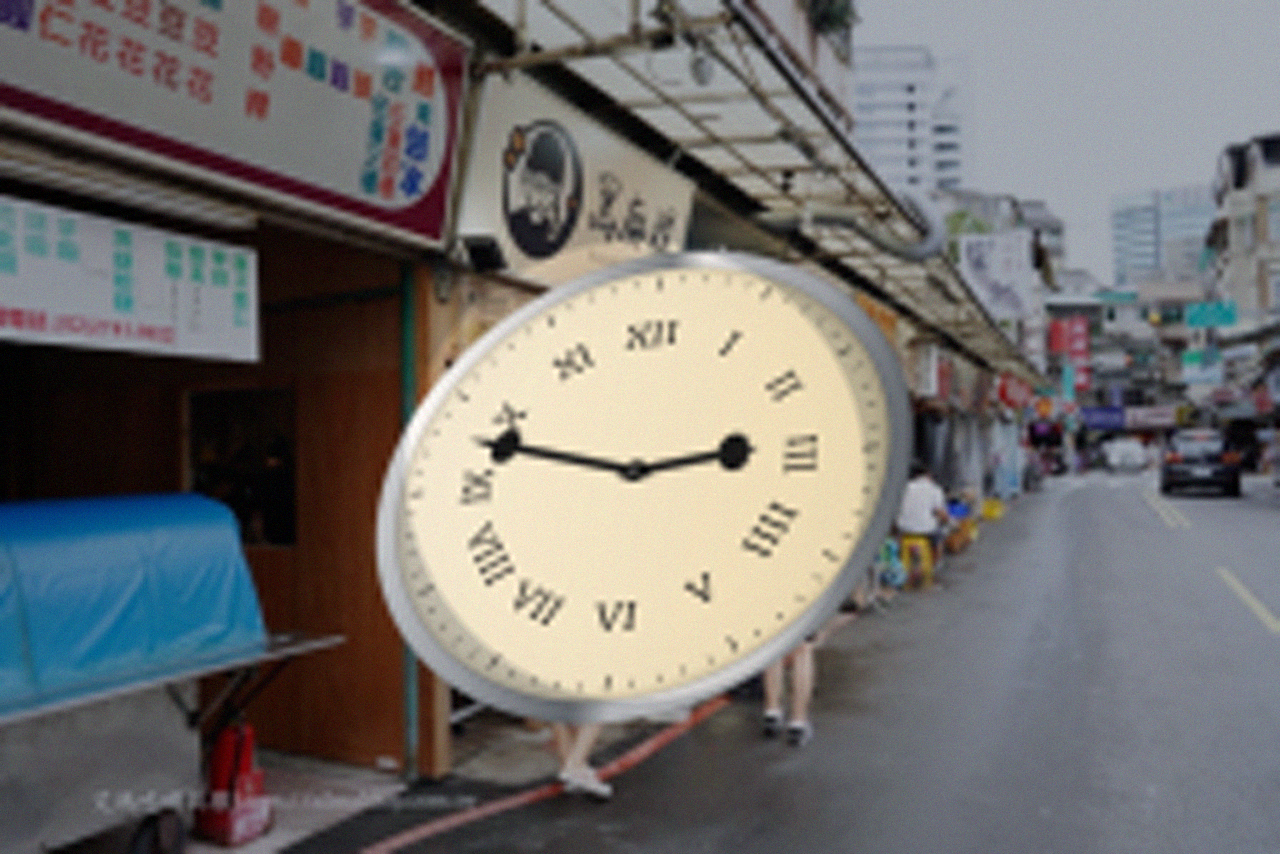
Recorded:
{"hour": 2, "minute": 48}
